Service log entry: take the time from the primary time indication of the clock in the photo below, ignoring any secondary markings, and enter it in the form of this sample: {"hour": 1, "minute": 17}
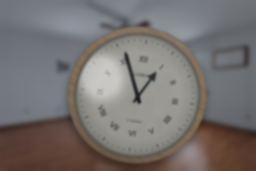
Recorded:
{"hour": 12, "minute": 56}
